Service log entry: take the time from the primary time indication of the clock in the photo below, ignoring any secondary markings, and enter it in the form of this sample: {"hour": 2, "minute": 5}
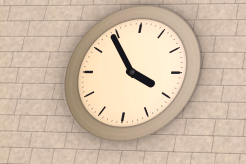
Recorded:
{"hour": 3, "minute": 54}
